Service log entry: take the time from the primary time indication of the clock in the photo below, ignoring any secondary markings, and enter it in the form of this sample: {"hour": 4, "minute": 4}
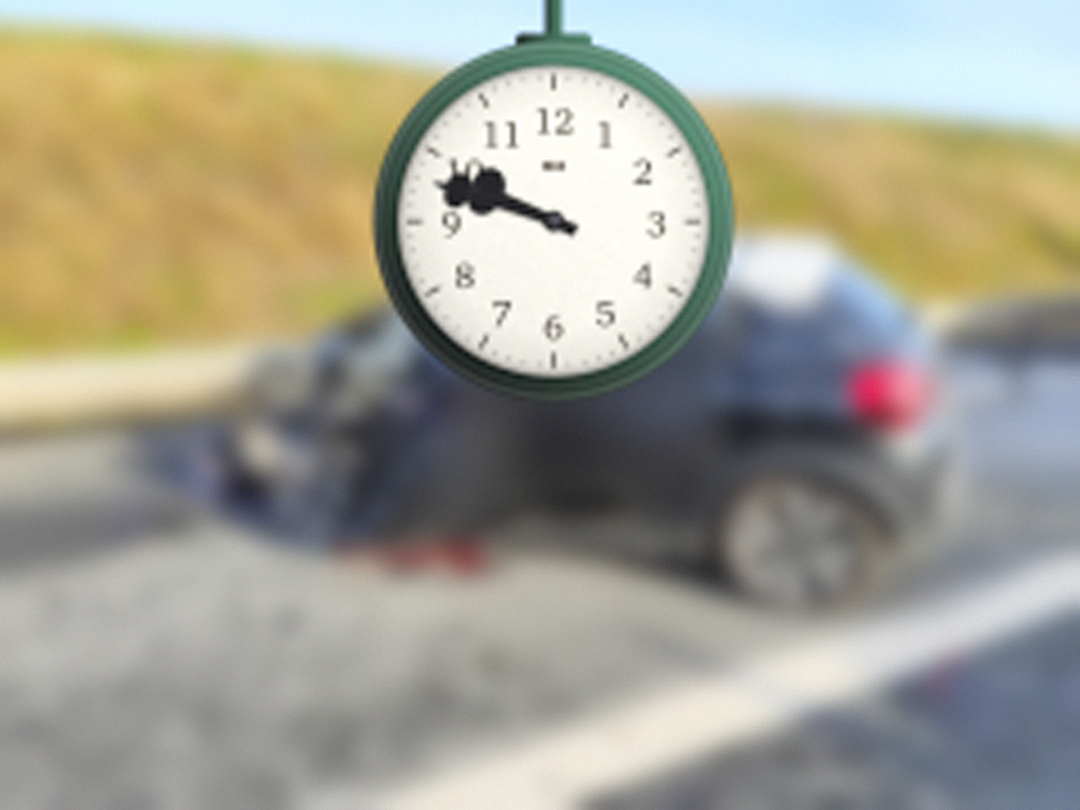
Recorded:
{"hour": 9, "minute": 48}
